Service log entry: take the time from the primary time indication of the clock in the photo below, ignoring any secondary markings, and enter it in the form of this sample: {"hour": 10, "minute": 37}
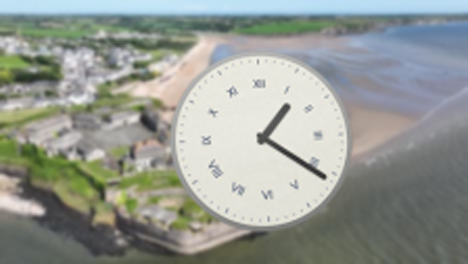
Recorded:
{"hour": 1, "minute": 21}
